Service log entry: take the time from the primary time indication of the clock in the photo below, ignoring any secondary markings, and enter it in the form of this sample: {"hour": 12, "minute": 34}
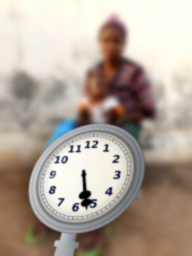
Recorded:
{"hour": 5, "minute": 27}
